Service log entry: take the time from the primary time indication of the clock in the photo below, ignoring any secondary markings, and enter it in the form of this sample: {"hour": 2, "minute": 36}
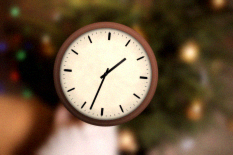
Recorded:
{"hour": 1, "minute": 33}
